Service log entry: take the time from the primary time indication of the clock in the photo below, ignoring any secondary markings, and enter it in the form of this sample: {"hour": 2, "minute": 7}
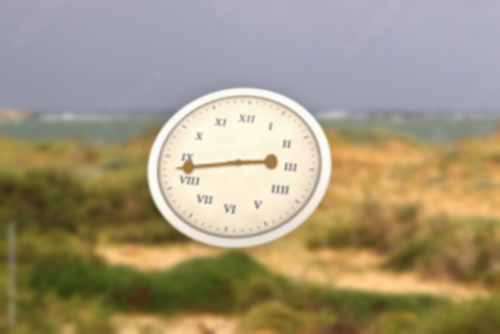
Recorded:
{"hour": 2, "minute": 43}
